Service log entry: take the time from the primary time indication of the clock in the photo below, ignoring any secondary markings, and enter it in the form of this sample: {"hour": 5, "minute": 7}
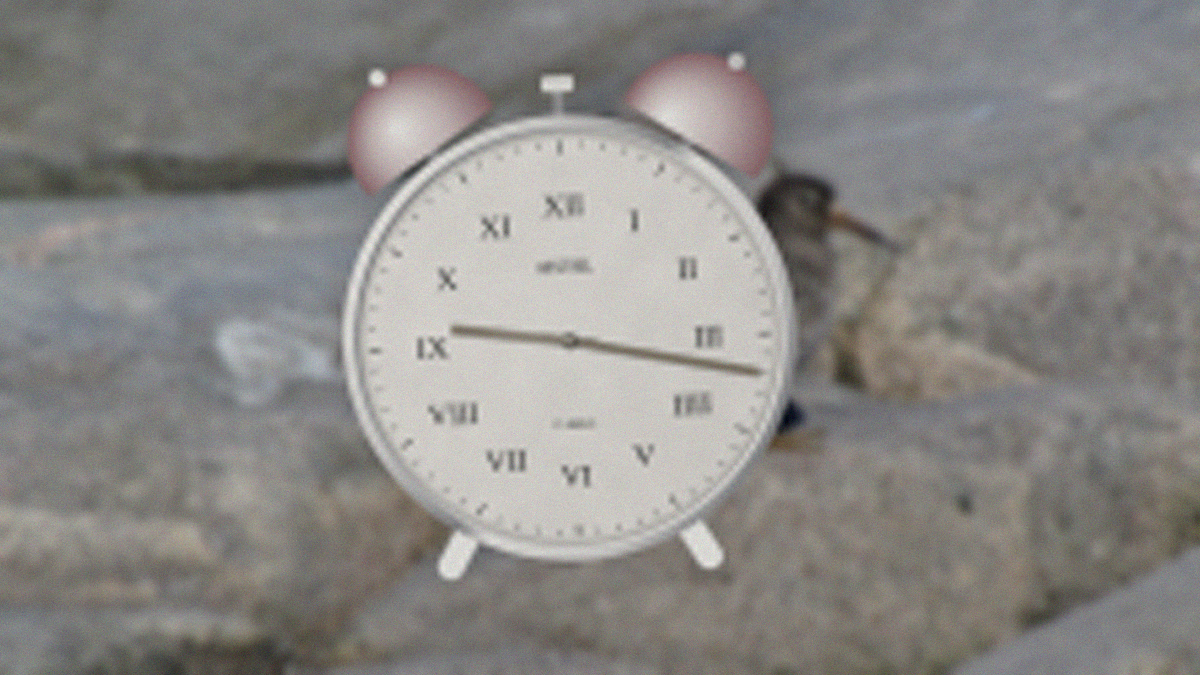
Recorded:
{"hour": 9, "minute": 17}
